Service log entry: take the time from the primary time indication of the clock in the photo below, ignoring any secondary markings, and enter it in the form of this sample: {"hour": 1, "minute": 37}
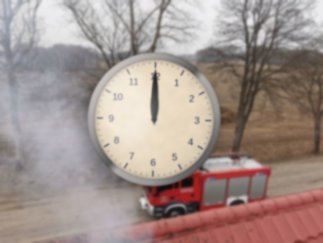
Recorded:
{"hour": 12, "minute": 0}
